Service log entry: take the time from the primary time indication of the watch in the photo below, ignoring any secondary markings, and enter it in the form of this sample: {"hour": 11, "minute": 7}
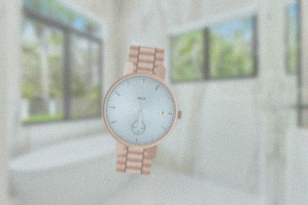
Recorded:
{"hour": 5, "minute": 56}
